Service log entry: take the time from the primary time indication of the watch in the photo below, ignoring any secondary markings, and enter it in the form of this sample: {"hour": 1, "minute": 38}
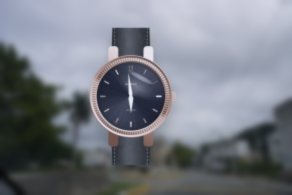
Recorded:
{"hour": 5, "minute": 59}
